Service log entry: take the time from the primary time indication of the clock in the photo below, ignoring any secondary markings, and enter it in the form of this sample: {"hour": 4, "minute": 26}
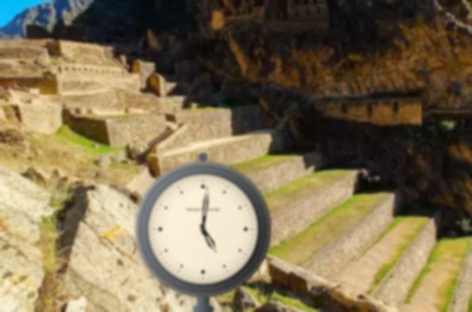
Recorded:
{"hour": 5, "minute": 1}
